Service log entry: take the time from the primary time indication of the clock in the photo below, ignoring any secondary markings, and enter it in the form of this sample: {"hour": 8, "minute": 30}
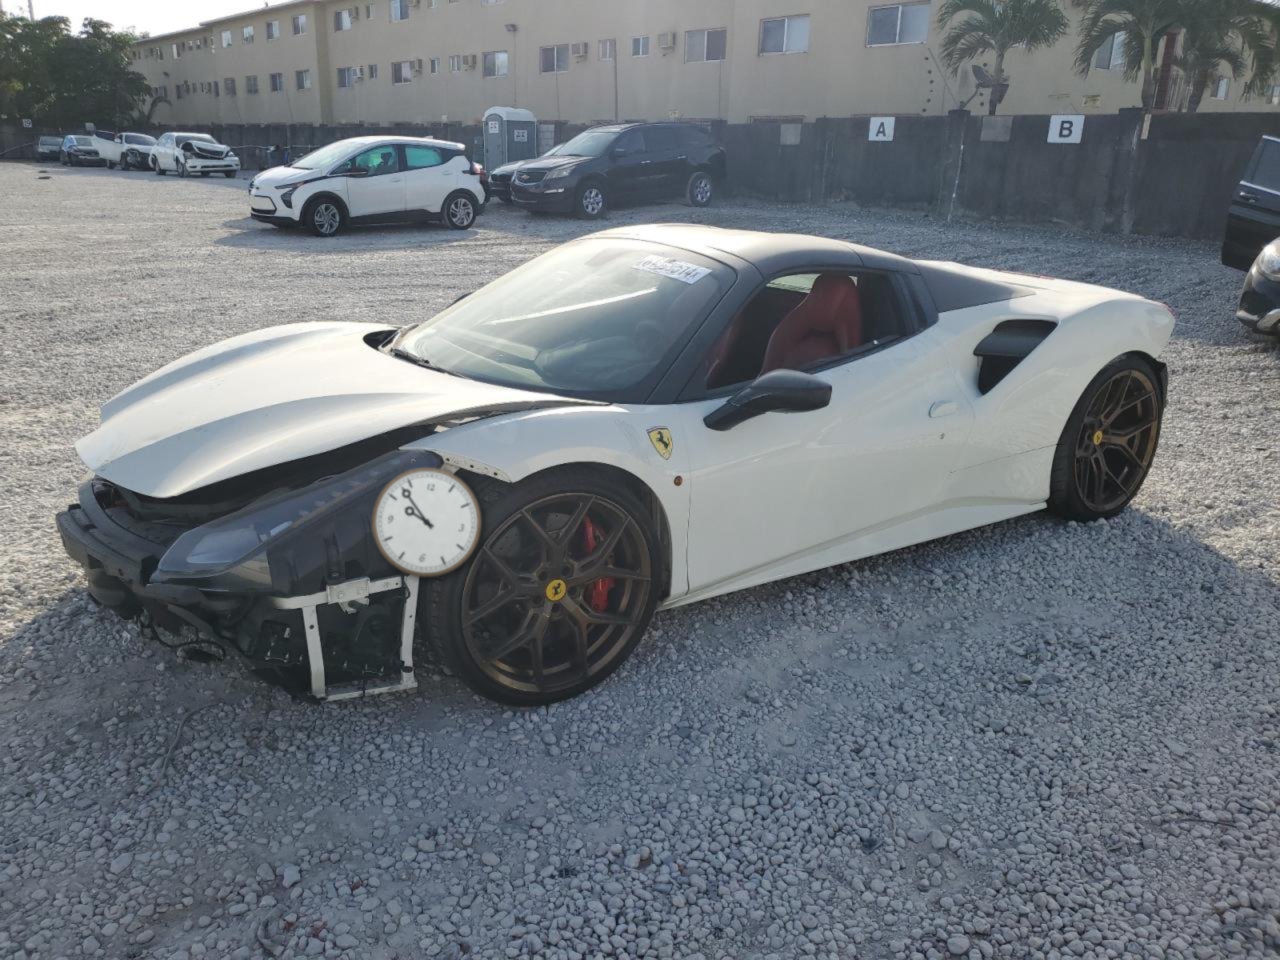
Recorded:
{"hour": 9, "minute": 53}
